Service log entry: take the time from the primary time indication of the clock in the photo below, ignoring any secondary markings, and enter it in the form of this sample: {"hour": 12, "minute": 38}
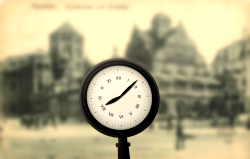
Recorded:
{"hour": 8, "minute": 8}
